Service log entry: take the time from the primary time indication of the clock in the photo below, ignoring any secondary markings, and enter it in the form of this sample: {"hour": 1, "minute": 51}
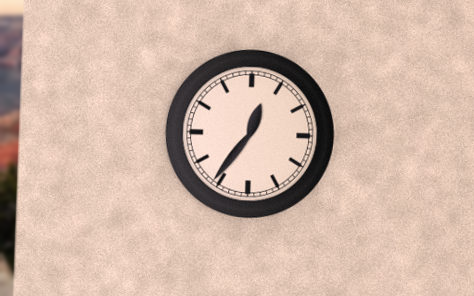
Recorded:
{"hour": 12, "minute": 36}
